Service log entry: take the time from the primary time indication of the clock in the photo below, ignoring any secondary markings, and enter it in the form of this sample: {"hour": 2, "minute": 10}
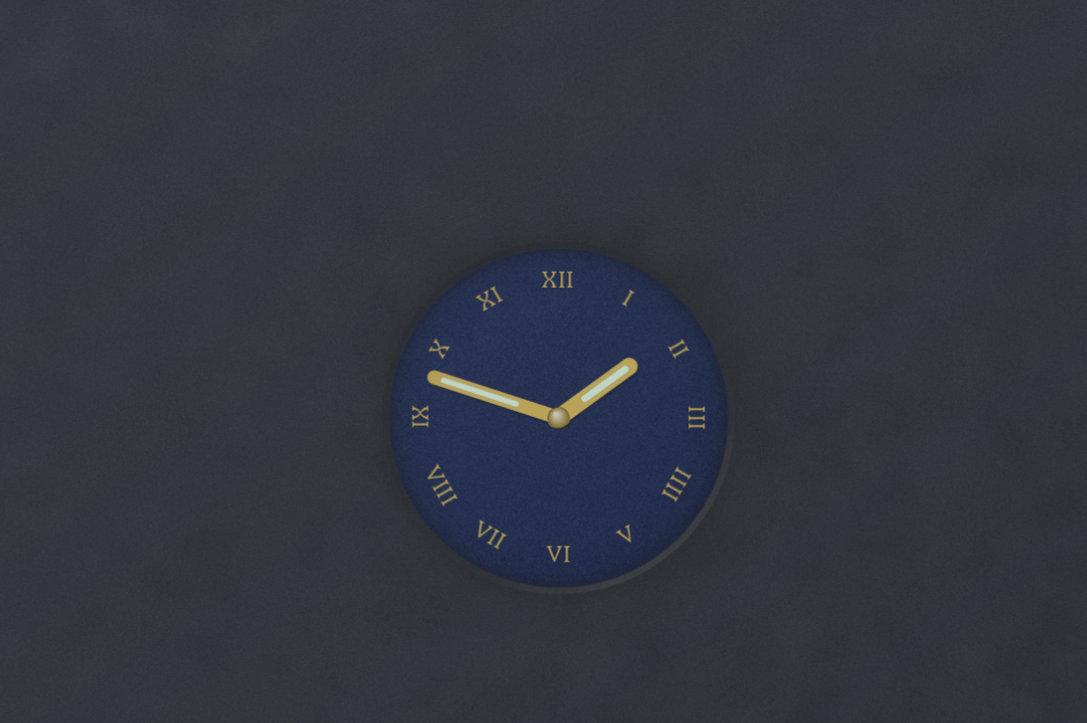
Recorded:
{"hour": 1, "minute": 48}
